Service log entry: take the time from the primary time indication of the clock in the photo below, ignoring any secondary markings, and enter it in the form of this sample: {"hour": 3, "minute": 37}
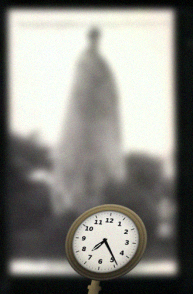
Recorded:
{"hour": 7, "minute": 24}
